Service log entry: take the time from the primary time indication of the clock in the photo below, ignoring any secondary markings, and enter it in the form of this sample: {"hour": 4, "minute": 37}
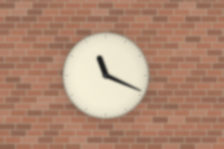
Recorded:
{"hour": 11, "minute": 19}
